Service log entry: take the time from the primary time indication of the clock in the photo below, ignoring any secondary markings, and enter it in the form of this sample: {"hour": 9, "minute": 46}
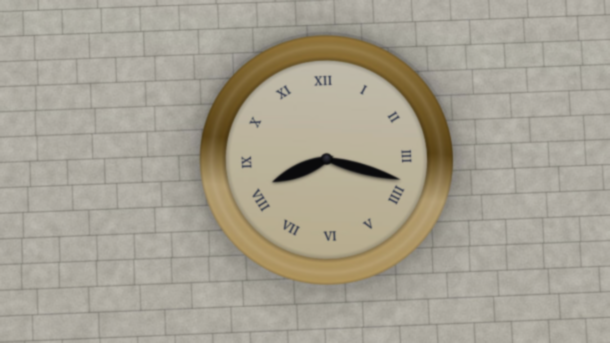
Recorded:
{"hour": 8, "minute": 18}
